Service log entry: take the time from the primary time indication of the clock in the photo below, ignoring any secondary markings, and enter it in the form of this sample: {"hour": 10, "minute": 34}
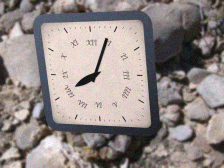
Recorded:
{"hour": 8, "minute": 4}
